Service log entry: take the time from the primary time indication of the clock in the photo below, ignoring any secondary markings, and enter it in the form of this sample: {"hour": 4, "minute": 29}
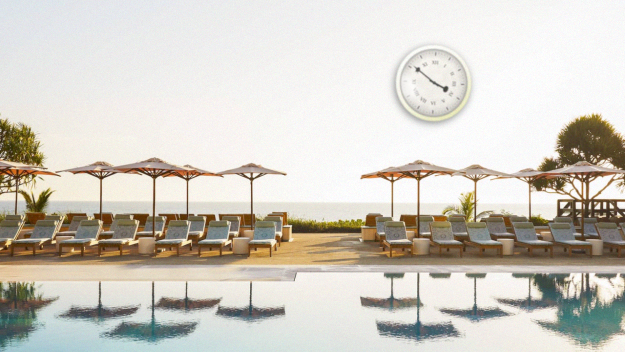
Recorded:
{"hour": 3, "minute": 51}
